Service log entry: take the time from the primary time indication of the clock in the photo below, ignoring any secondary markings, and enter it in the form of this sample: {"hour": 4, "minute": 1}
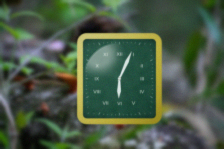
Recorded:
{"hour": 6, "minute": 4}
